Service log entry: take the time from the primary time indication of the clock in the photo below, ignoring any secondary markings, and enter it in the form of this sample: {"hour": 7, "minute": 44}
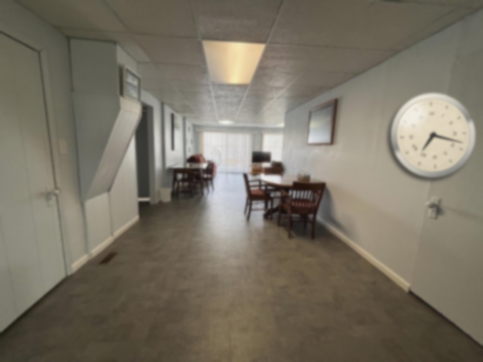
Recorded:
{"hour": 7, "minute": 18}
